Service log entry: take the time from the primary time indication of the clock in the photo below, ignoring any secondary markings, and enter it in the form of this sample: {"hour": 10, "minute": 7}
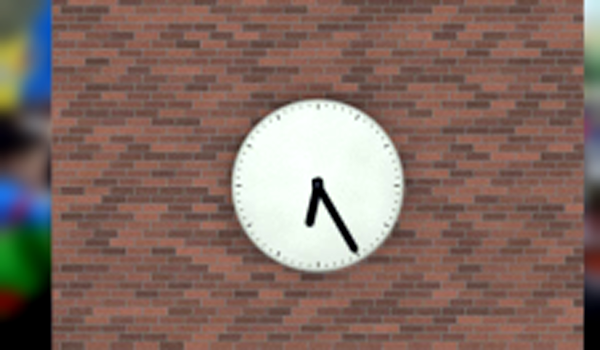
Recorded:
{"hour": 6, "minute": 25}
